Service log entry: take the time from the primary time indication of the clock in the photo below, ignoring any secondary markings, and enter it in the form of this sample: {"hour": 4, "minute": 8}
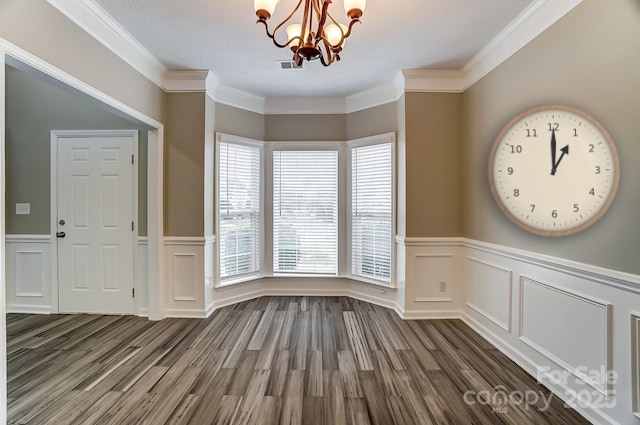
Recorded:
{"hour": 1, "minute": 0}
